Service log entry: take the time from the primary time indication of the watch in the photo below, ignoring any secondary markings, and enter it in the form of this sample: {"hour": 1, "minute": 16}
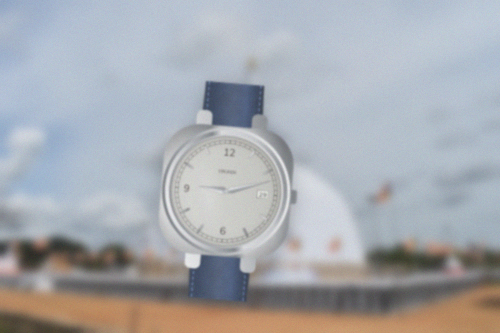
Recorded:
{"hour": 9, "minute": 12}
